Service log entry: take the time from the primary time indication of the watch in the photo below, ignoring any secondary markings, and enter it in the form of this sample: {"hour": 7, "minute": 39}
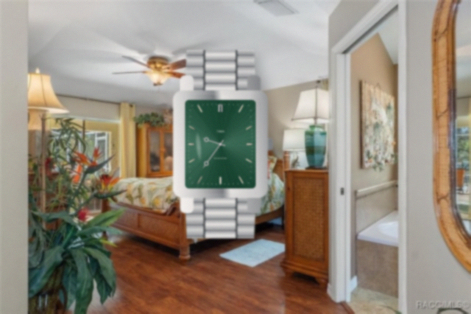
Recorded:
{"hour": 9, "minute": 36}
